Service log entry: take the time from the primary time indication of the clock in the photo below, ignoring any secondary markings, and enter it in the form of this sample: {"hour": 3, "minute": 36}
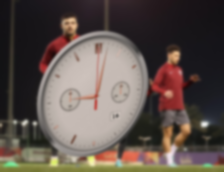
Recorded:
{"hour": 9, "minute": 2}
